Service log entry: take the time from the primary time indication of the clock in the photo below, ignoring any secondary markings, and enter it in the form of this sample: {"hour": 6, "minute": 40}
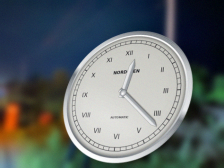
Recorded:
{"hour": 12, "minute": 22}
